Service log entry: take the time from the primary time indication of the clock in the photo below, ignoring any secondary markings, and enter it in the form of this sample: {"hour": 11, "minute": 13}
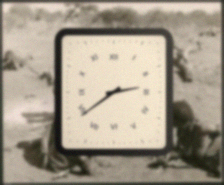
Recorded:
{"hour": 2, "minute": 39}
